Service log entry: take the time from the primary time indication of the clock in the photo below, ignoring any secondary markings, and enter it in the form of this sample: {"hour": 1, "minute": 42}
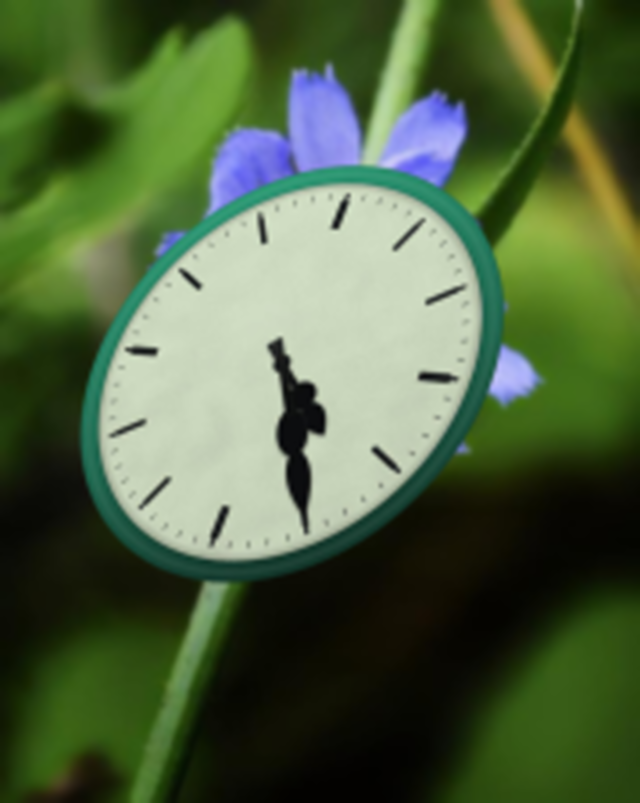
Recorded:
{"hour": 4, "minute": 25}
